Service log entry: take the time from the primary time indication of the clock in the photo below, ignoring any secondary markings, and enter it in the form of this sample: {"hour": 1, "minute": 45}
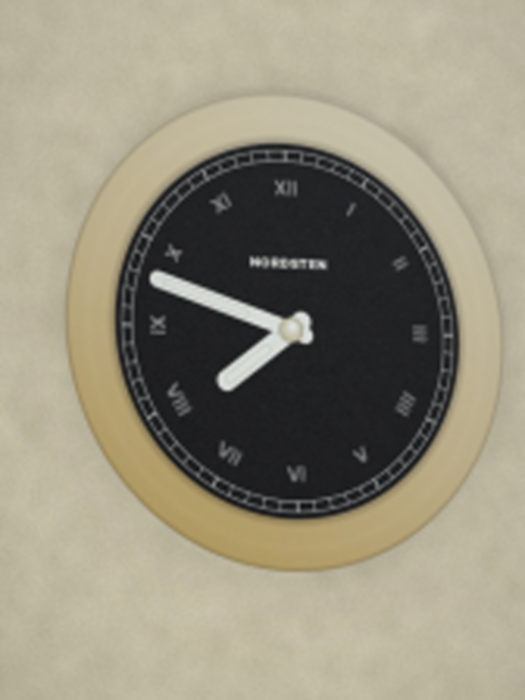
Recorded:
{"hour": 7, "minute": 48}
